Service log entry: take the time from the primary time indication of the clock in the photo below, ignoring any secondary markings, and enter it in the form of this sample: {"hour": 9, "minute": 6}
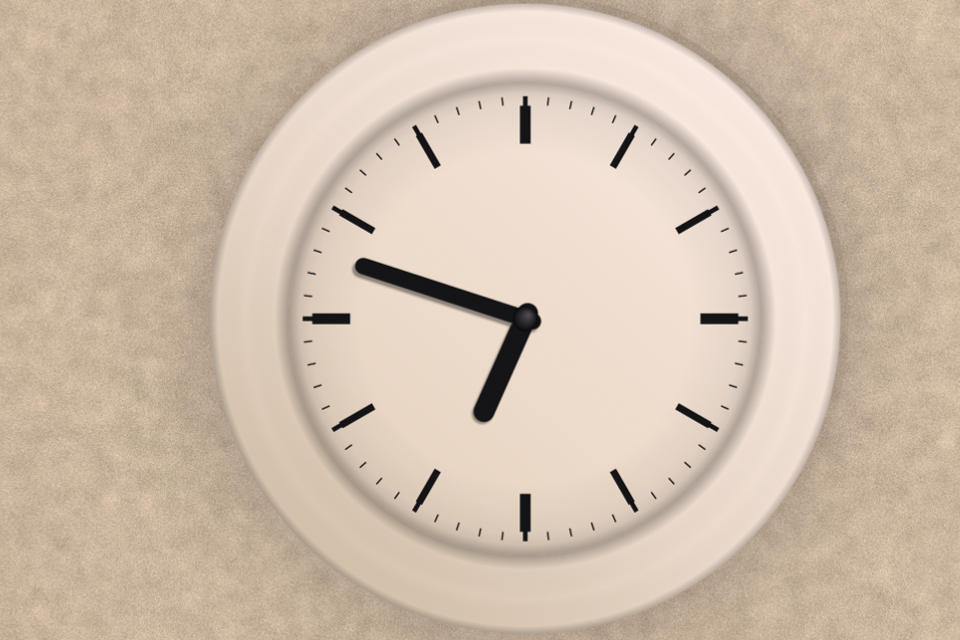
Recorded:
{"hour": 6, "minute": 48}
